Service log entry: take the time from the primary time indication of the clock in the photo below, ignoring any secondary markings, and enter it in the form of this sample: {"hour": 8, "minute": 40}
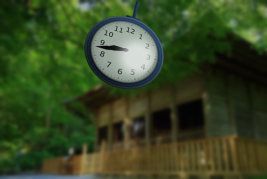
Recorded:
{"hour": 8, "minute": 43}
